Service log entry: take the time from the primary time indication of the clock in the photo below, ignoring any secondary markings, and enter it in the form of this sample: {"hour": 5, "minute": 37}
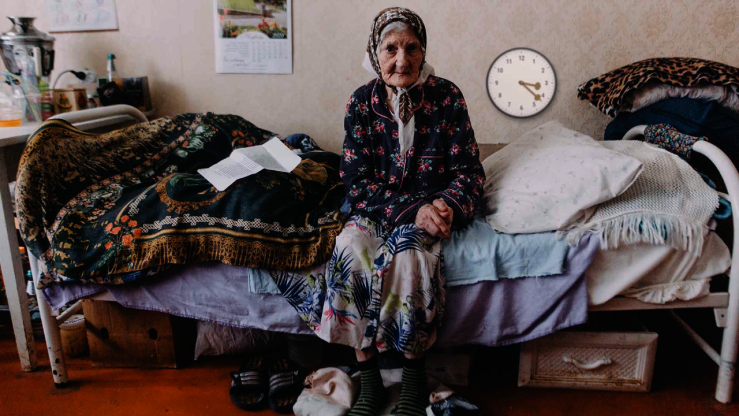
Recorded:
{"hour": 3, "minute": 22}
